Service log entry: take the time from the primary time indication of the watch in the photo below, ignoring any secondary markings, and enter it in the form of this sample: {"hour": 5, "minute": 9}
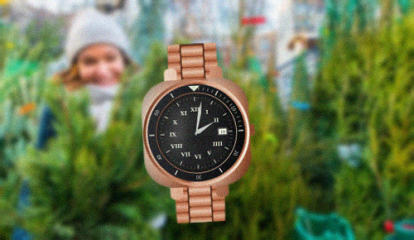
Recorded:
{"hour": 2, "minute": 2}
